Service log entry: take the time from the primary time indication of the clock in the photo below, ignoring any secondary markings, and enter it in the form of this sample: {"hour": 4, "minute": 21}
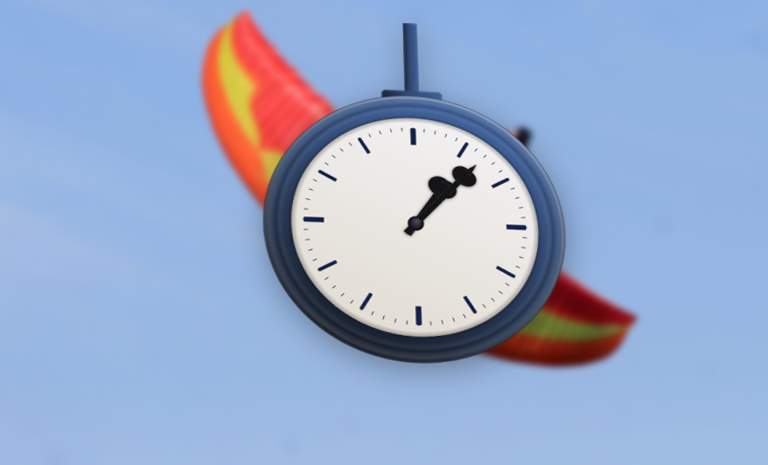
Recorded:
{"hour": 1, "minute": 7}
